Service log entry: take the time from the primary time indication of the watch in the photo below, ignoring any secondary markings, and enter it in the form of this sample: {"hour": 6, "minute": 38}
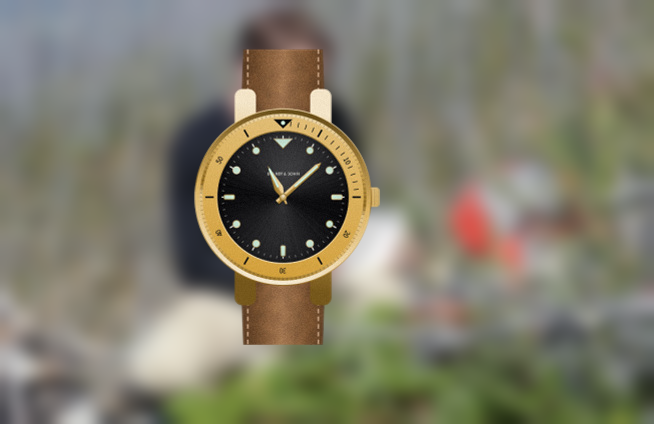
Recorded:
{"hour": 11, "minute": 8}
